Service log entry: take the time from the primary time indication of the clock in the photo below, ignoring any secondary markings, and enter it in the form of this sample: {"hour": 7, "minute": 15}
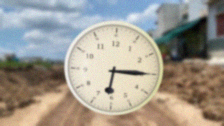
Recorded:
{"hour": 6, "minute": 15}
